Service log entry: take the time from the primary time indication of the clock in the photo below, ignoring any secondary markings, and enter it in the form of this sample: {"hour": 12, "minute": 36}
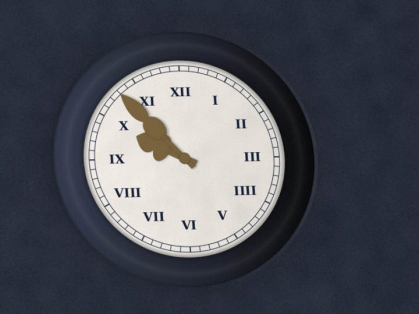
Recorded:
{"hour": 9, "minute": 53}
